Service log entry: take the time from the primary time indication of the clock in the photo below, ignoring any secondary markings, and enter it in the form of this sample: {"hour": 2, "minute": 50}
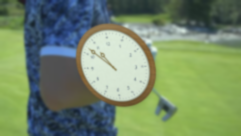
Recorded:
{"hour": 10, "minute": 52}
